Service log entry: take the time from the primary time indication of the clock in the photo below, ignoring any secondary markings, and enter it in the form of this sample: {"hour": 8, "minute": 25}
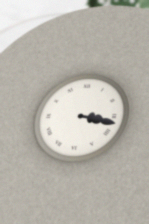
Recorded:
{"hour": 3, "minute": 17}
